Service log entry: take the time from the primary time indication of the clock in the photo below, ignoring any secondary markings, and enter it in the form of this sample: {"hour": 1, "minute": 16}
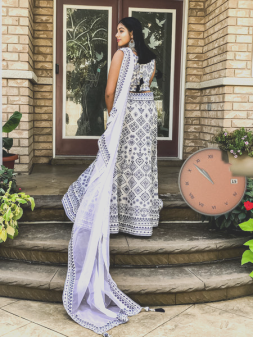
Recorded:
{"hour": 10, "minute": 53}
